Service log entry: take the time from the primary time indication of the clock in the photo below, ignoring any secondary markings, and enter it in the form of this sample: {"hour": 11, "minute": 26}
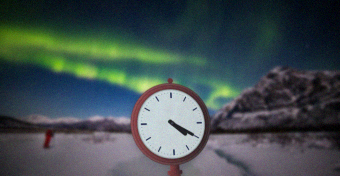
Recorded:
{"hour": 4, "minute": 20}
